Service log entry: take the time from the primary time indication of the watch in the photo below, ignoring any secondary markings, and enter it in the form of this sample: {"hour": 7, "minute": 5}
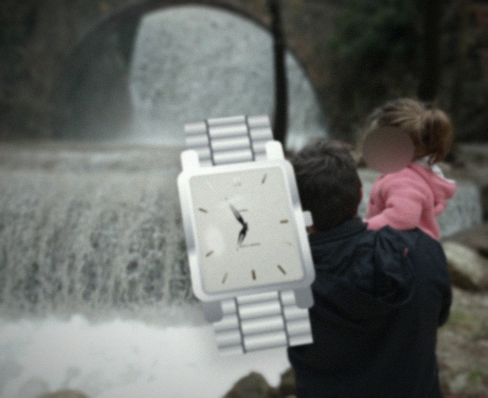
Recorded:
{"hour": 6, "minute": 56}
